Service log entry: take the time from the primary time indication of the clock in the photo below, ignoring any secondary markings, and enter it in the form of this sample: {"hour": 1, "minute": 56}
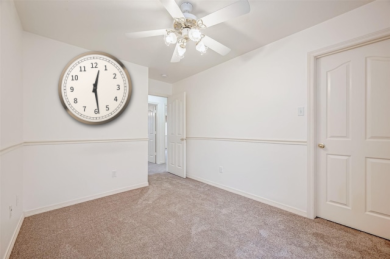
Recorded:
{"hour": 12, "minute": 29}
